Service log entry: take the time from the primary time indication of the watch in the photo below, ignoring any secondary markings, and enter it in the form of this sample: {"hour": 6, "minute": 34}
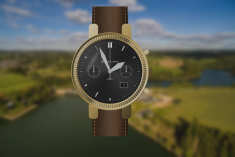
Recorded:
{"hour": 1, "minute": 56}
